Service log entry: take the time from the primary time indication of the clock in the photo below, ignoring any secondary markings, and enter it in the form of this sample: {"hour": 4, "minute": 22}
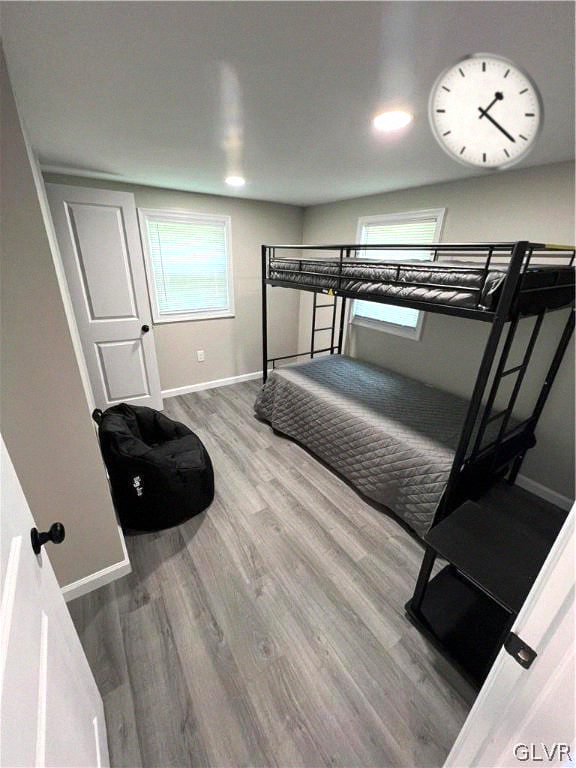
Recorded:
{"hour": 1, "minute": 22}
